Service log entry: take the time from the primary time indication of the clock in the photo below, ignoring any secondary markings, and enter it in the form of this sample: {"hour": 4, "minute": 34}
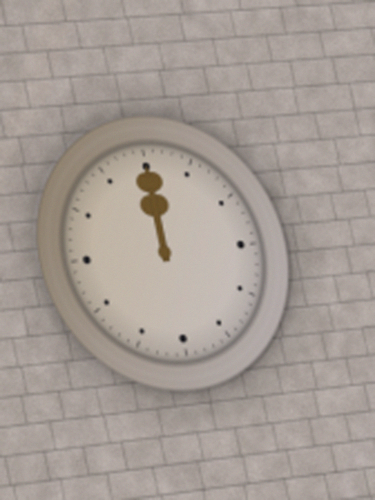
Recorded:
{"hour": 12, "minute": 0}
